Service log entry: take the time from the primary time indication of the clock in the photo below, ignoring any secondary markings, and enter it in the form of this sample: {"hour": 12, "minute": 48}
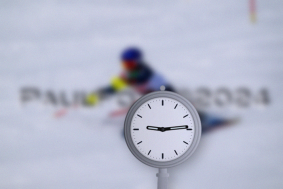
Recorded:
{"hour": 9, "minute": 14}
